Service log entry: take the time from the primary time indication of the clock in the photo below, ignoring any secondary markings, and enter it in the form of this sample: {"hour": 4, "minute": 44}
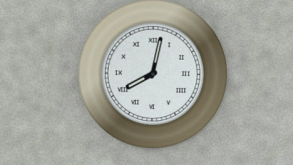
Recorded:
{"hour": 8, "minute": 2}
